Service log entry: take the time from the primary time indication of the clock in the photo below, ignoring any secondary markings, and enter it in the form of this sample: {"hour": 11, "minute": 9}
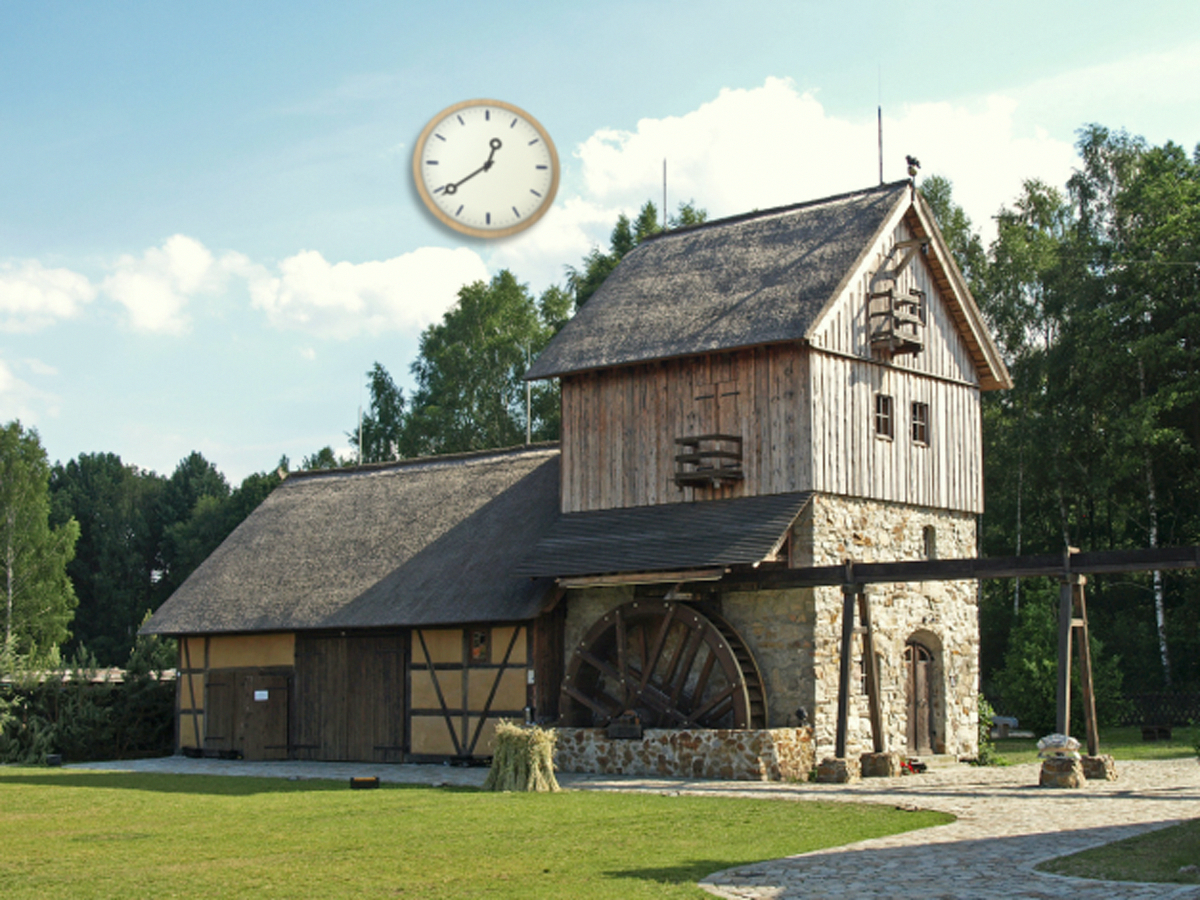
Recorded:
{"hour": 12, "minute": 39}
